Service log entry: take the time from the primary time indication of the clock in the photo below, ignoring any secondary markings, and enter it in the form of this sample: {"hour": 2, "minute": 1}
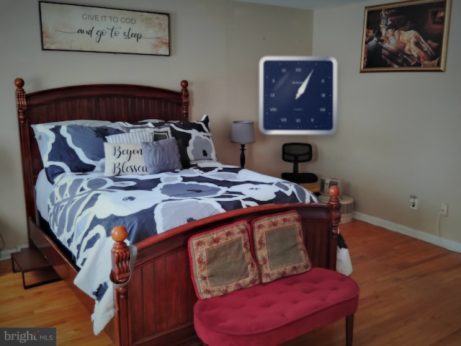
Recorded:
{"hour": 1, "minute": 5}
